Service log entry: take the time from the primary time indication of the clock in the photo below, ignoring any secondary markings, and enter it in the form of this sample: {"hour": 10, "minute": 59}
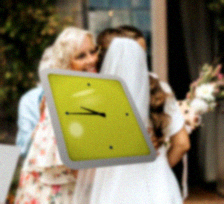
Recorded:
{"hour": 9, "minute": 45}
